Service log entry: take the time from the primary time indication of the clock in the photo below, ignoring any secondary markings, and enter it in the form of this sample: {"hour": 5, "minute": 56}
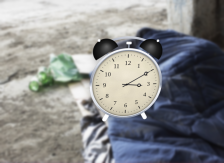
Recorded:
{"hour": 3, "minute": 10}
